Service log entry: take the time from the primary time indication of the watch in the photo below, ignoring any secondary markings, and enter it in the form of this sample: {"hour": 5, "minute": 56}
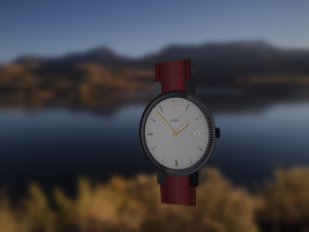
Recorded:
{"hour": 1, "minute": 53}
